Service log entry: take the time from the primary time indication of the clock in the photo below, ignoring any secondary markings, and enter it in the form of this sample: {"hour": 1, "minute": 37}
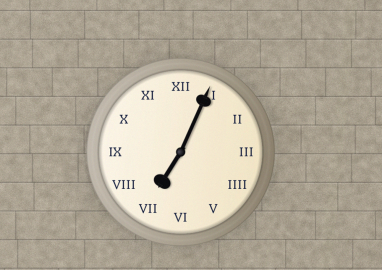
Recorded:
{"hour": 7, "minute": 4}
